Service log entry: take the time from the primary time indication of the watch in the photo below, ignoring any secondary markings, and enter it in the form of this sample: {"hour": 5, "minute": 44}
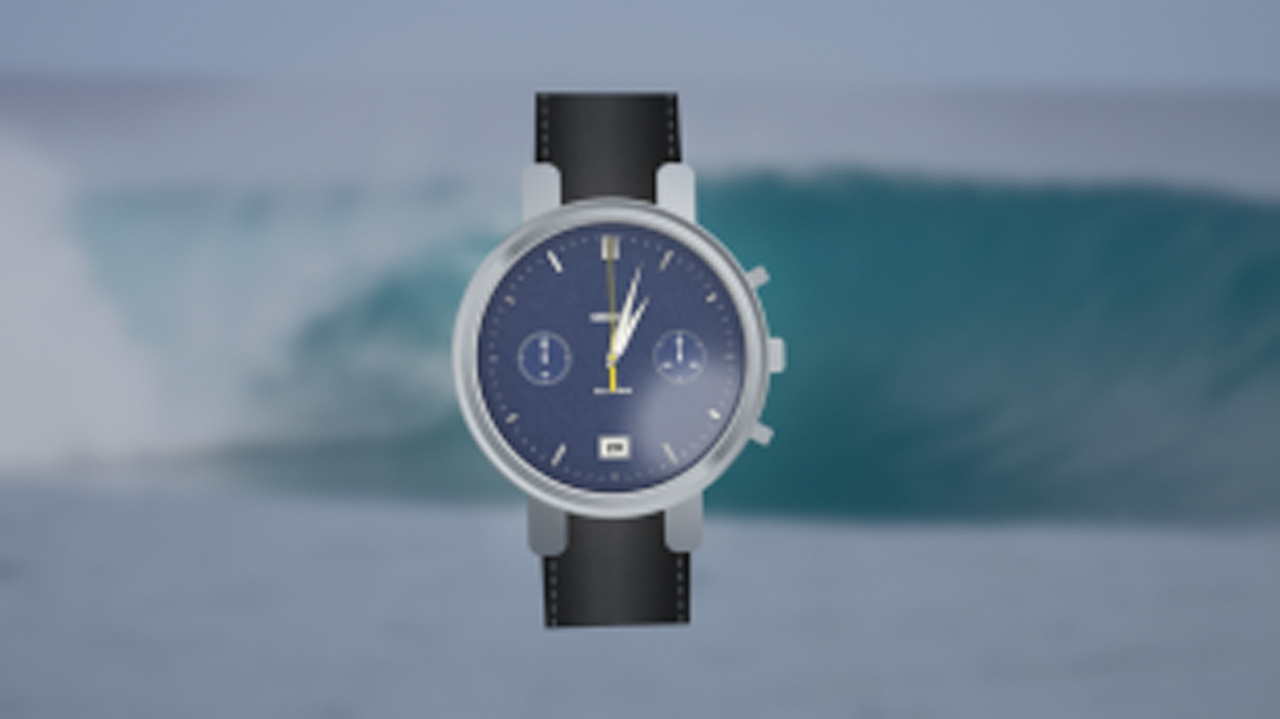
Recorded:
{"hour": 1, "minute": 3}
